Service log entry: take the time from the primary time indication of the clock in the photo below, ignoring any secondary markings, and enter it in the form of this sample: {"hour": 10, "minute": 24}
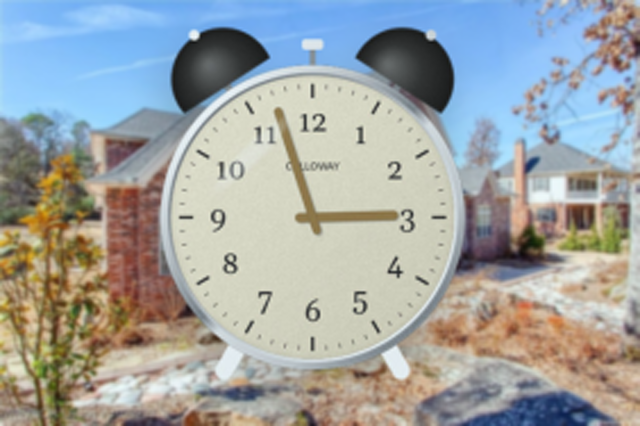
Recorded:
{"hour": 2, "minute": 57}
